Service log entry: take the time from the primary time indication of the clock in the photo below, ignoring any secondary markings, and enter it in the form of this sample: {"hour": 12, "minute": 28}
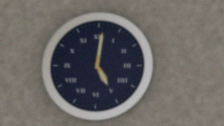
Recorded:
{"hour": 5, "minute": 1}
